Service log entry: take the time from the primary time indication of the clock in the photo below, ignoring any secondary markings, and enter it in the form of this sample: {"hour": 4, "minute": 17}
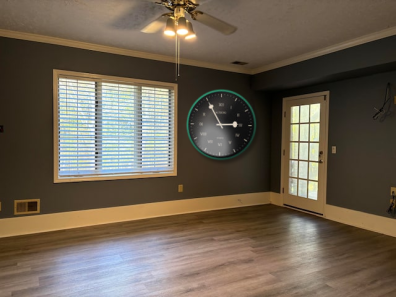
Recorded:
{"hour": 2, "minute": 55}
